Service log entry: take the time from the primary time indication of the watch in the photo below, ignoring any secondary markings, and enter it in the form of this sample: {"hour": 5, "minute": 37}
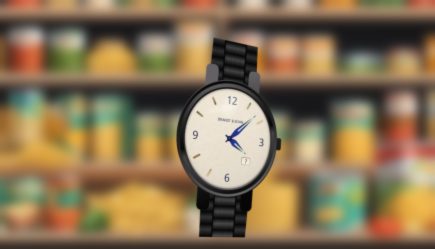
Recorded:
{"hour": 4, "minute": 8}
